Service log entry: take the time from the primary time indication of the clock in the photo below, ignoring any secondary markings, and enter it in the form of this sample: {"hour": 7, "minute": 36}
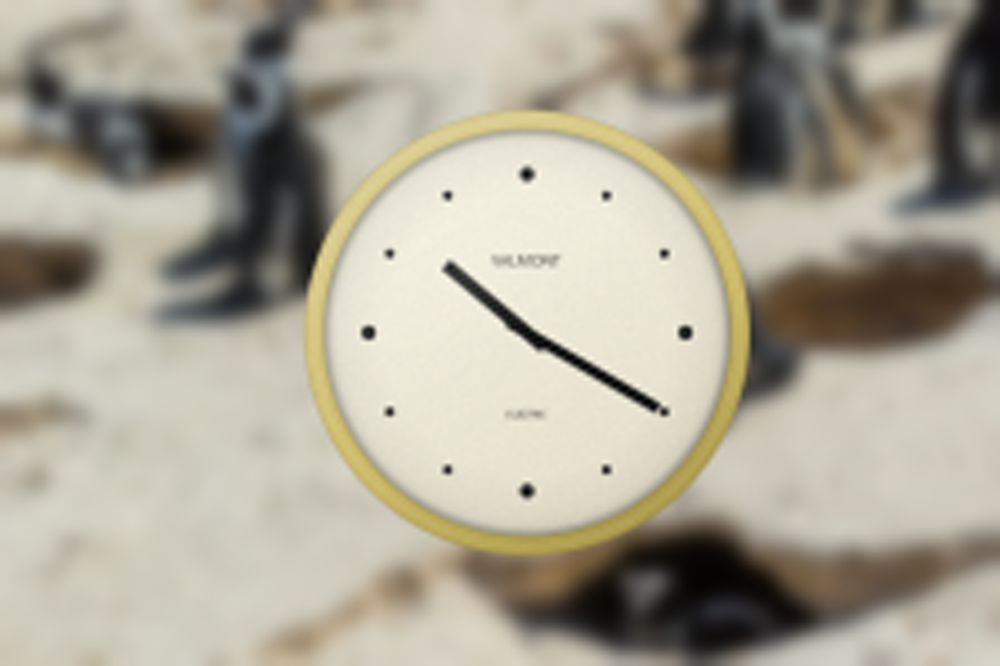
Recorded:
{"hour": 10, "minute": 20}
